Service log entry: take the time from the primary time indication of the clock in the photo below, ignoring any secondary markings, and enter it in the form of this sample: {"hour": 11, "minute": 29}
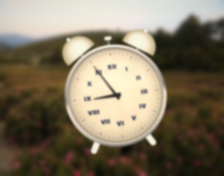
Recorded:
{"hour": 8, "minute": 55}
